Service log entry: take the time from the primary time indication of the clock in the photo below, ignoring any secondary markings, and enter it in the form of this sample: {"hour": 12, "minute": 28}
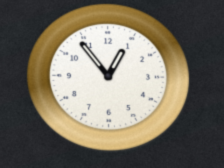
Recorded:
{"hour": 12, "minute": 54}
